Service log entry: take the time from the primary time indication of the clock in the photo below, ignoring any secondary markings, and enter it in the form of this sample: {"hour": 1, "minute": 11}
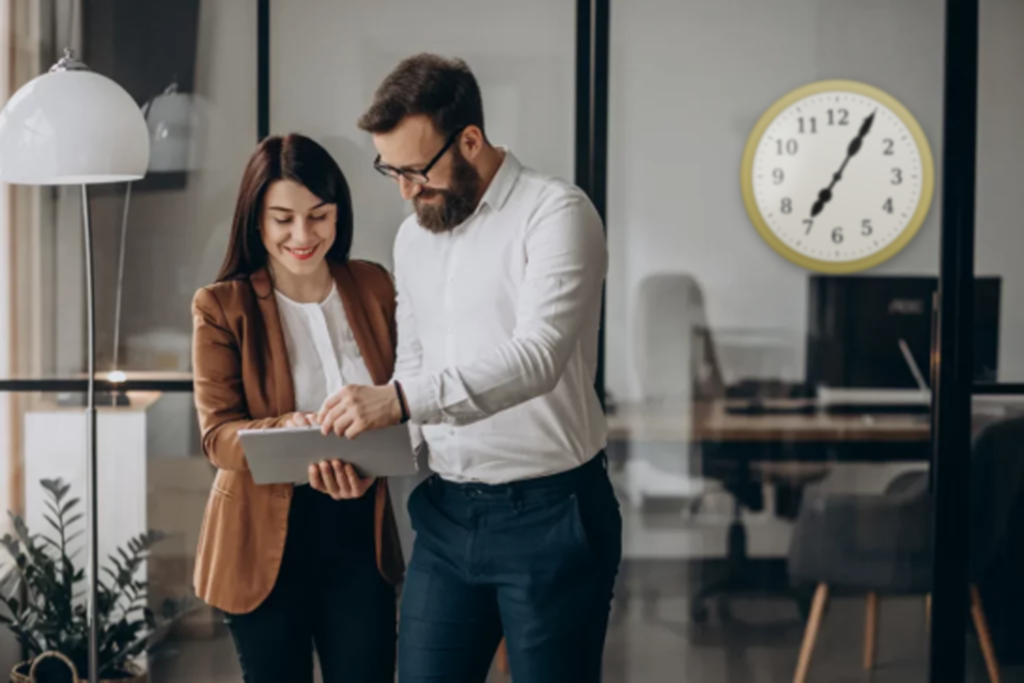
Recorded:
{"hour": 7, "minute": 5}
